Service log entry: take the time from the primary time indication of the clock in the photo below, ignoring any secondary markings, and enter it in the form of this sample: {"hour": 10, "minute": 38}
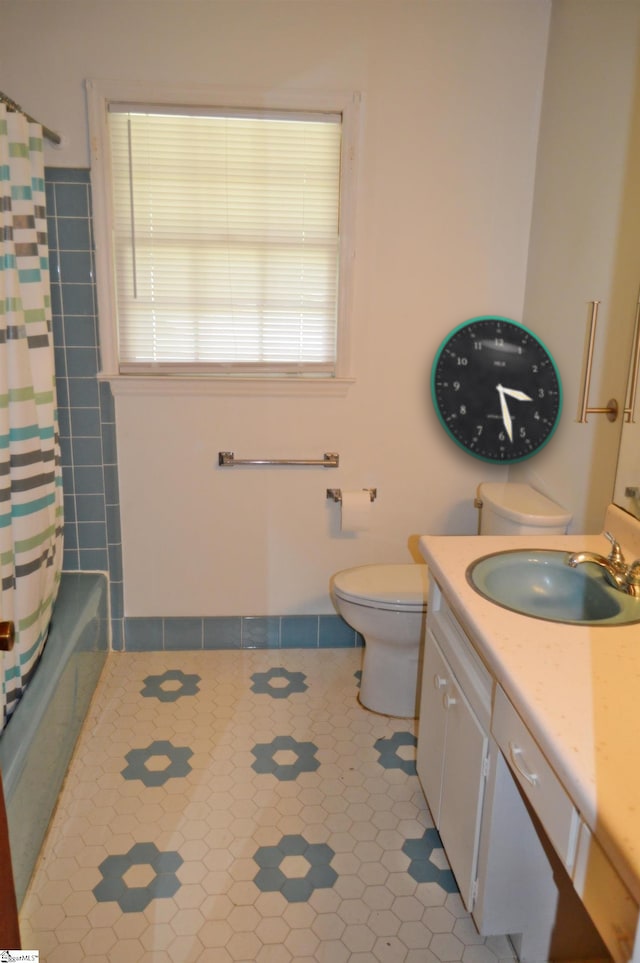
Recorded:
{"hour": 3, "minute": 28}
